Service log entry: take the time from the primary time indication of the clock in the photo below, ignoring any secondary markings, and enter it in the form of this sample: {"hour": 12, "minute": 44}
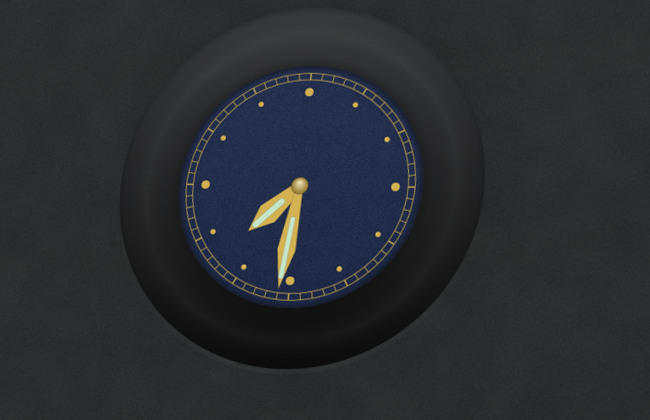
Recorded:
{"hour": 7, "minute": 31}
